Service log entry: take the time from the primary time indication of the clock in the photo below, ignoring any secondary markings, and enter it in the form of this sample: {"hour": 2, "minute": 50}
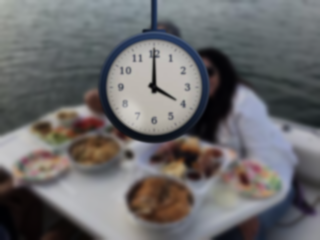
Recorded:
{"hour": 4, "minute": 0}
